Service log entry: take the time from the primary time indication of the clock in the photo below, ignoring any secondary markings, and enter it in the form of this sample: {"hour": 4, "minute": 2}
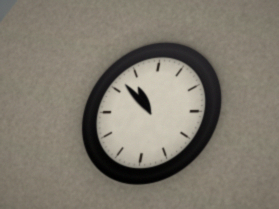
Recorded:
{"hour": 10, "minute": 52}
